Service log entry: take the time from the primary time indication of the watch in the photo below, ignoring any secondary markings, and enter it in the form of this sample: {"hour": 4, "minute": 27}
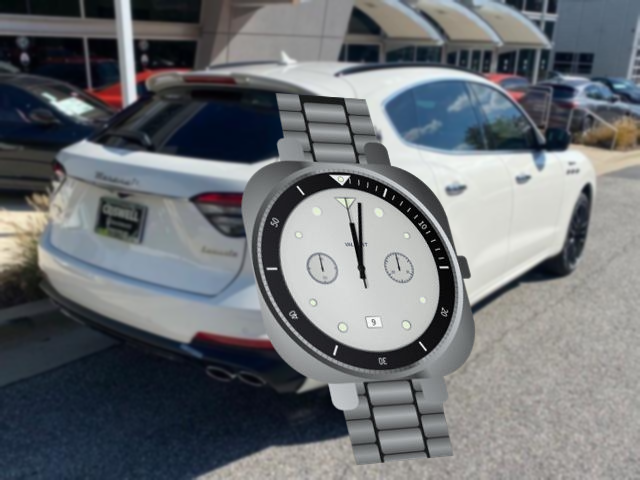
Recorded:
{"hour": 12, "minute": 2}
